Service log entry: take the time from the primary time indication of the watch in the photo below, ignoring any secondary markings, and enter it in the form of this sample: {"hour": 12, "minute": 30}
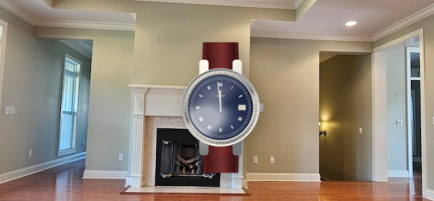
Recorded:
{"hour": 11, "minute": 59}
